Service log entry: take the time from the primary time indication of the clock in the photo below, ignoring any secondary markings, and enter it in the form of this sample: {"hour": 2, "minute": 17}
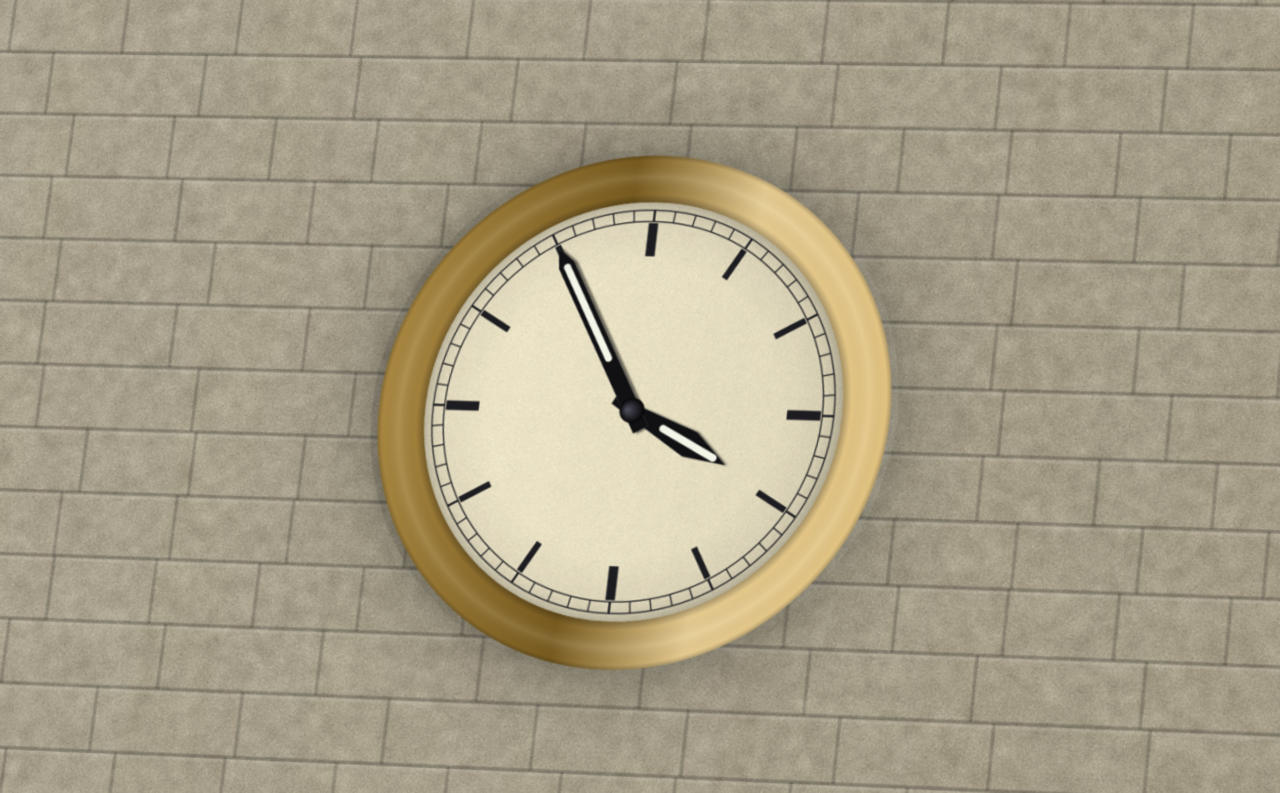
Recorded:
{"hour": 3, "minute": 55}
